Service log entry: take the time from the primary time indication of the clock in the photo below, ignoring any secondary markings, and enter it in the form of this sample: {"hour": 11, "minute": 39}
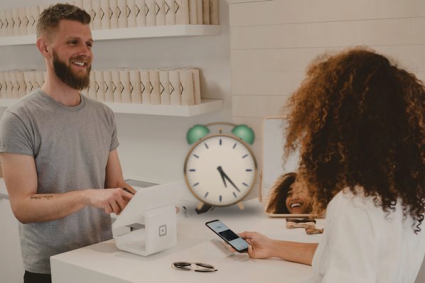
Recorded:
{"hour": 5, "minute": 23}
